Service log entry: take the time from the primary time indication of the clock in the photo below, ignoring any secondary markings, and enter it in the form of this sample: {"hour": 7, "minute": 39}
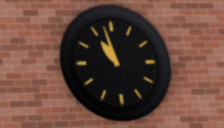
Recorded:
{"hour": 10, "minute": 58}
